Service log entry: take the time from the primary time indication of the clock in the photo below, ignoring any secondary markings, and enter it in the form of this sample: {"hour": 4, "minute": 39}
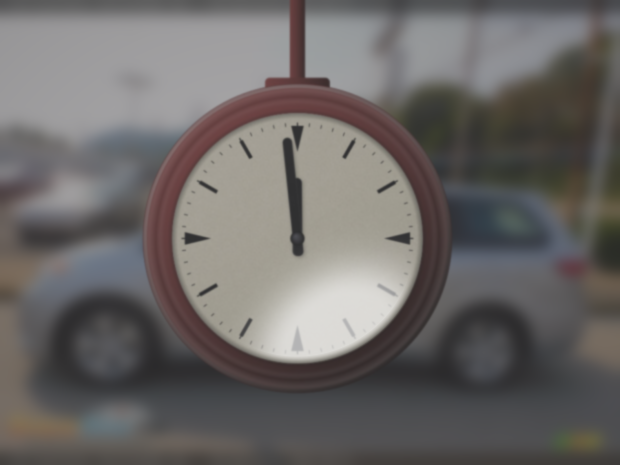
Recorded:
{"hour": 11, "minute": 59}
